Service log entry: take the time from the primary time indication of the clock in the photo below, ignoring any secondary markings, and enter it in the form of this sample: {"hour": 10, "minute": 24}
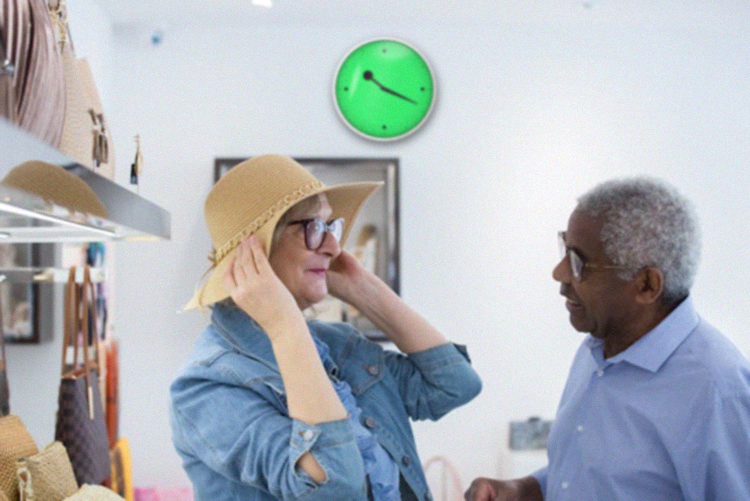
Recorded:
{"hour": 10, "minute": 19}
